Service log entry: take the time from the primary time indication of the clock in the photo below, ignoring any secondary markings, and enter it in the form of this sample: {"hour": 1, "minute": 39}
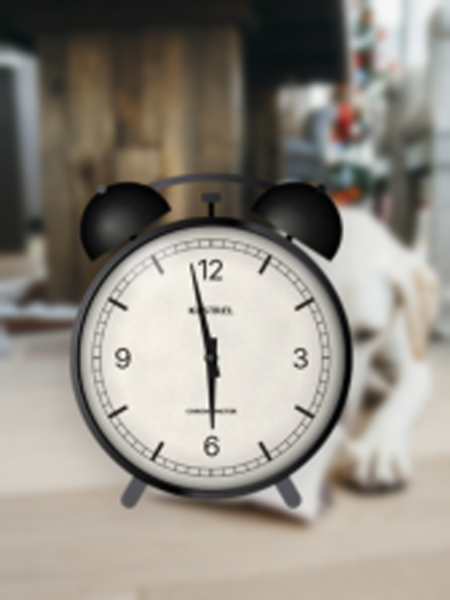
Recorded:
{"hour": 5, "minute": 58}
